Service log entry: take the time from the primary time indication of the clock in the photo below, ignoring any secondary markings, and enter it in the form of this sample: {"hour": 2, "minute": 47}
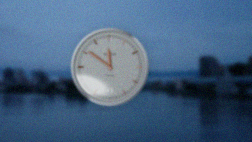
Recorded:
{"hour": 11, "minute": 51}
